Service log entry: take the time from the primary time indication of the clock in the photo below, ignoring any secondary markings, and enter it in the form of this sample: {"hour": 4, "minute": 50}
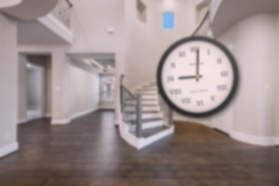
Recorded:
{"hour": 9, "minute": 1}
